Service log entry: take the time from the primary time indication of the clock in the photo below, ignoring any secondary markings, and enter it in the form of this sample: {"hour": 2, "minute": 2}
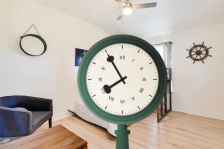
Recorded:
{"hour": 7, "minute": 55}
